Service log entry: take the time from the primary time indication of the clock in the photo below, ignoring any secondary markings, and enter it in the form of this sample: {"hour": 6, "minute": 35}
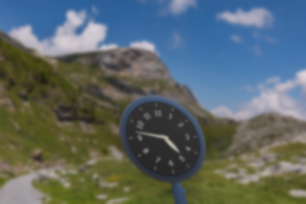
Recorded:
{"hour": 4, "minute": 47}
